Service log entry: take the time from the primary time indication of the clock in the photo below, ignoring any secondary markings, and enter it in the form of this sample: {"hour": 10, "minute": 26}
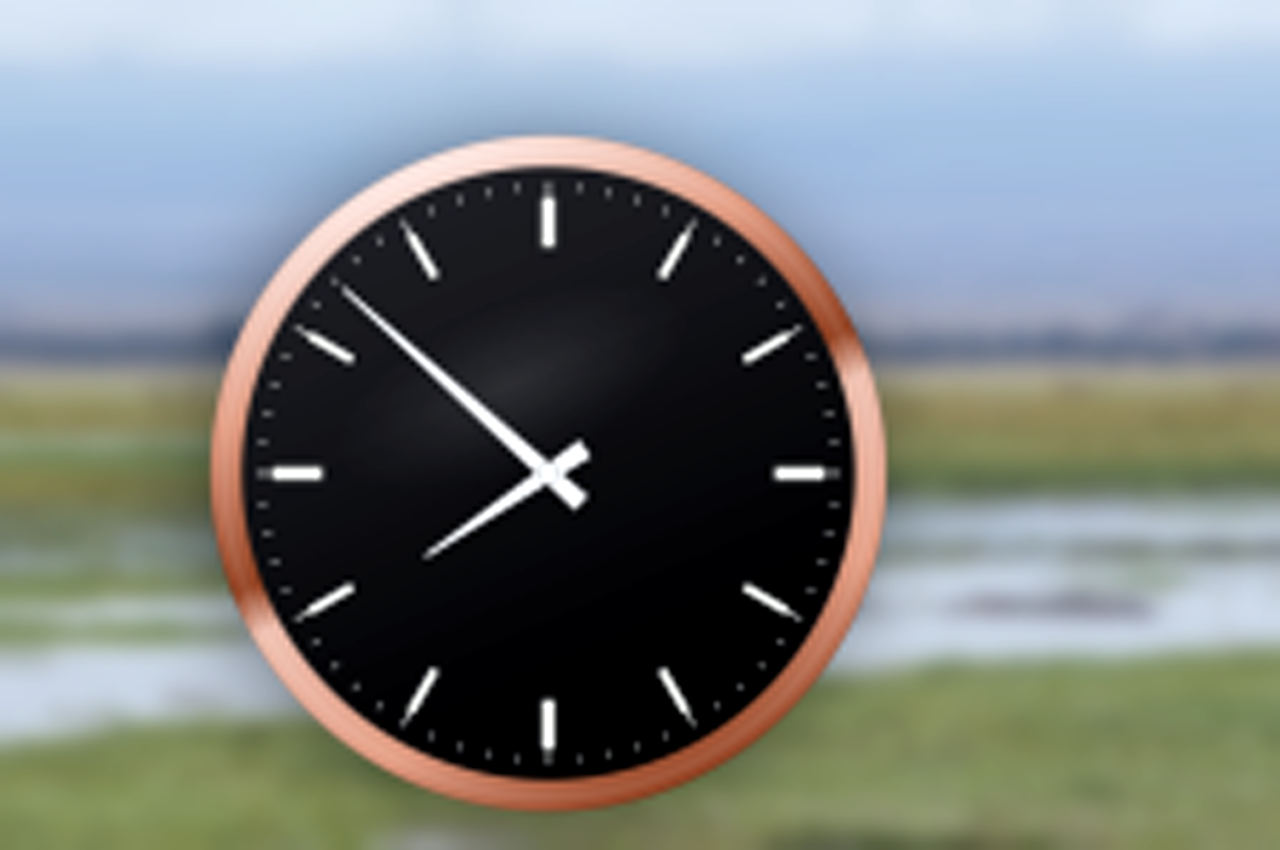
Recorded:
{"hour": 7, "minute": 52}
